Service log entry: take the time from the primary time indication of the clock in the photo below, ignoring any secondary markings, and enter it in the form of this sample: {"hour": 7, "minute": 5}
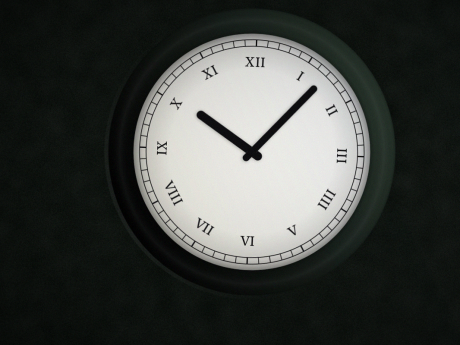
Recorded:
{"hour": 10, "minute": 7}
